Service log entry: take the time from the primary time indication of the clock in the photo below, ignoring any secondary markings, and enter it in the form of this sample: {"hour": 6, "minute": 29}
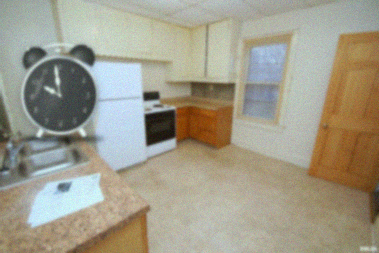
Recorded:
{"hour": 9, "minute": 59}
